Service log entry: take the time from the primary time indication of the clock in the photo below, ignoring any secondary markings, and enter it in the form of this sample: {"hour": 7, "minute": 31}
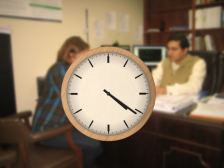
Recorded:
{"hour": 4, "minute": 21}
